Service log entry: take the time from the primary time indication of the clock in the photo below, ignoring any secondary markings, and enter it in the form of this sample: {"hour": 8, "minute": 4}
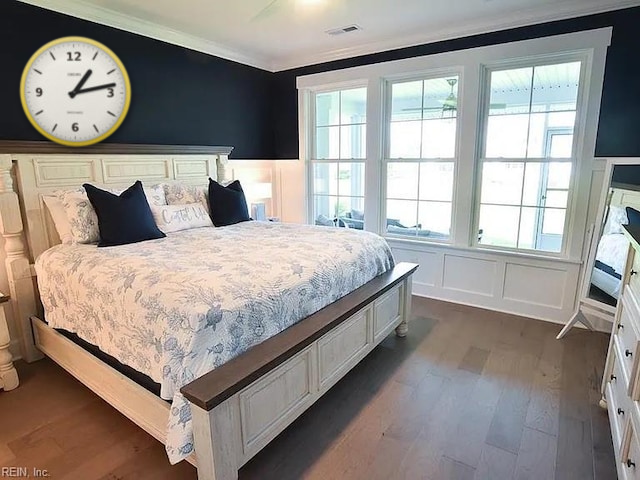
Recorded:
{"hour": 1, "minute": 13}
